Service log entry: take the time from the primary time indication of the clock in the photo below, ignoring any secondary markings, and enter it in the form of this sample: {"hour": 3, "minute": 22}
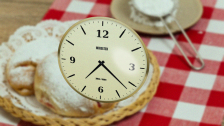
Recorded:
{"hour": 7, "minute": 22}
